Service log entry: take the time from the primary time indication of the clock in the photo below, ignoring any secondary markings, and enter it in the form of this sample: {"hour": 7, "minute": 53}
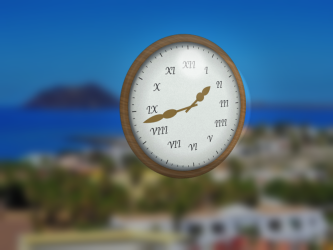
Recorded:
{"hour": 1, "minute": 43}
